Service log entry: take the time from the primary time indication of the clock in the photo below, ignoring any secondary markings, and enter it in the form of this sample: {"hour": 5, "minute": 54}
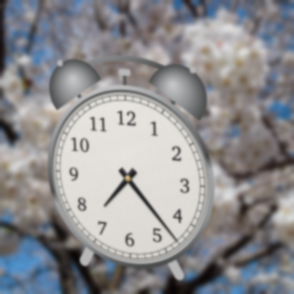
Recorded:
{"hour": 7, "minute": 23}
